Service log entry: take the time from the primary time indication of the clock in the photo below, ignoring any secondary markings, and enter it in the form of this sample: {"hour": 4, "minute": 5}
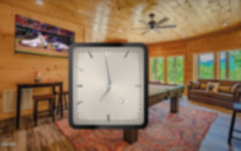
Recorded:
{"hour": 6, "minute": 59}
